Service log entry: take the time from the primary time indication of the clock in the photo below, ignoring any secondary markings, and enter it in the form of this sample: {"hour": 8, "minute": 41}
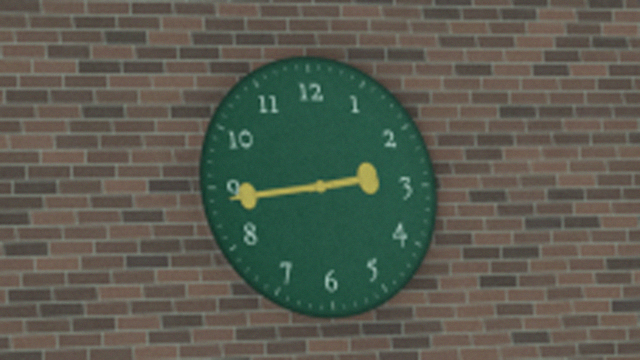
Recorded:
{"hour": 2, "minute": 44}
